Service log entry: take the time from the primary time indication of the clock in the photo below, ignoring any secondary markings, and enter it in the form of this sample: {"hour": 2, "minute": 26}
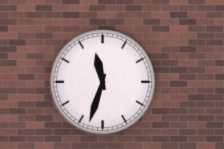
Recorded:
{"hour": 11, "minute": 33}
